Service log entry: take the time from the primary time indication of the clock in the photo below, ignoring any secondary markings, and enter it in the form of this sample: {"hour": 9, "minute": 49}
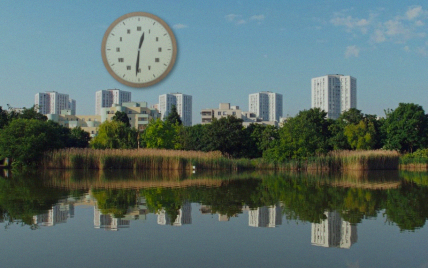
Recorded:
{"hour": 12, "minute": 31}
